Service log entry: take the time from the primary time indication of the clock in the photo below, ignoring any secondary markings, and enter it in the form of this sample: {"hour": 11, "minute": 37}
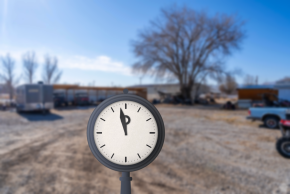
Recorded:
{"hour": 11, "minute": 58}
